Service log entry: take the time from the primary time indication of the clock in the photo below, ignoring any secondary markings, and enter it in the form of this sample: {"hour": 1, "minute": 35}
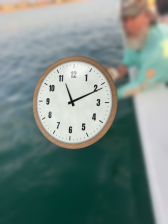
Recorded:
{"hour": 11, "minute": 11}
